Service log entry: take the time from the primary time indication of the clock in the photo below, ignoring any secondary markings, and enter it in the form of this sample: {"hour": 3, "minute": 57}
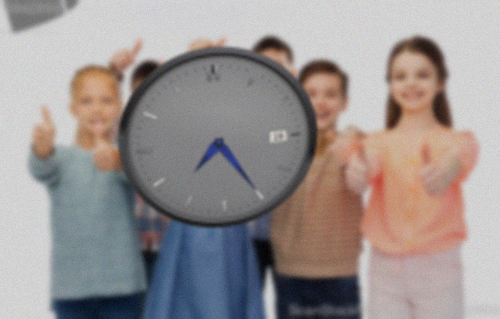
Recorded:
{"hour": 7, "minute": 25}
